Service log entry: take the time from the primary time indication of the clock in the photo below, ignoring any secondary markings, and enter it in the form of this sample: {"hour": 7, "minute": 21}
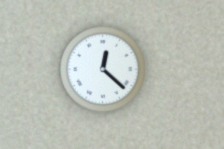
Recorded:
{"hour": 12, "minute": 22}
